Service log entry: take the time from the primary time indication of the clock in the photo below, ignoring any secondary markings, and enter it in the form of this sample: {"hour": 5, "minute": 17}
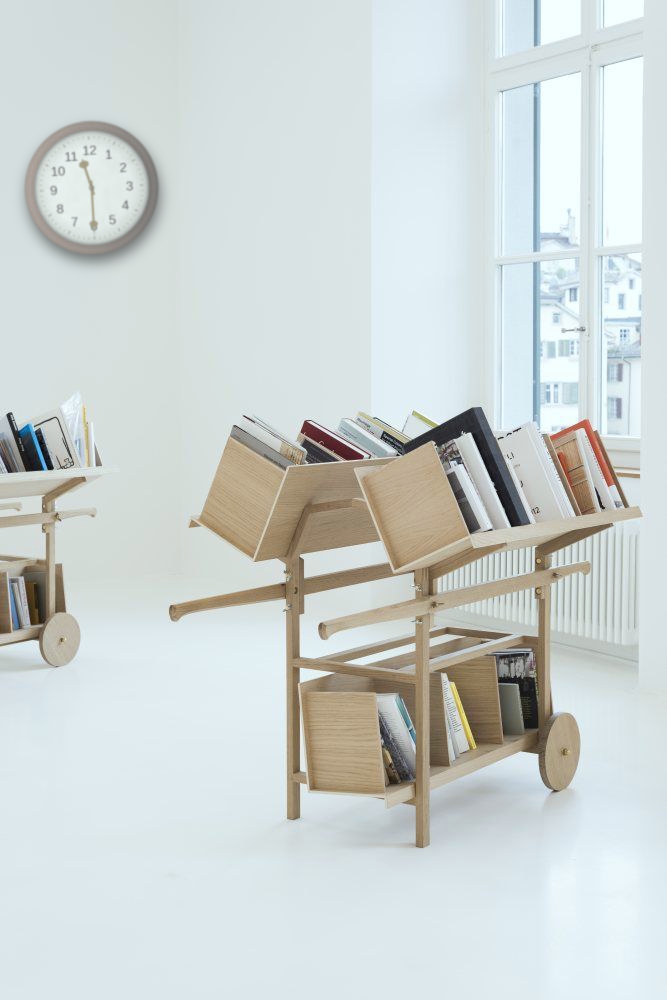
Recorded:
{"hour": 11, "minute": 30}
